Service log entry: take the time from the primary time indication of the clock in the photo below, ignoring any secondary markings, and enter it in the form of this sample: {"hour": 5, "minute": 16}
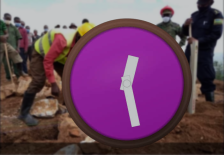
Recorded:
{"hour": 12, "minute": 28}
